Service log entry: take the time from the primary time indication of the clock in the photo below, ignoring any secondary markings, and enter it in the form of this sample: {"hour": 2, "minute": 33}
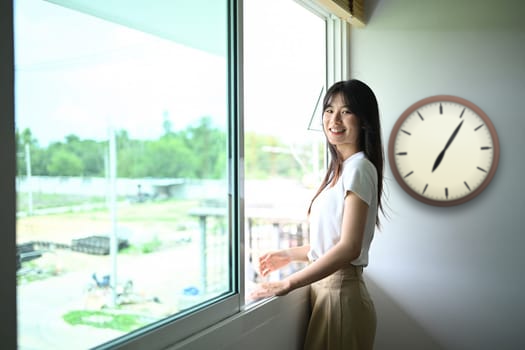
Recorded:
{"hour": 7, "minute": 6}
